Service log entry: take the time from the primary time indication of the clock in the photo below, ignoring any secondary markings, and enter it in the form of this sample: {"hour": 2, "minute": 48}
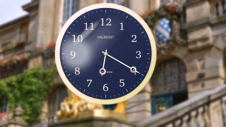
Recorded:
{"hour": 6, "minute": 20}
